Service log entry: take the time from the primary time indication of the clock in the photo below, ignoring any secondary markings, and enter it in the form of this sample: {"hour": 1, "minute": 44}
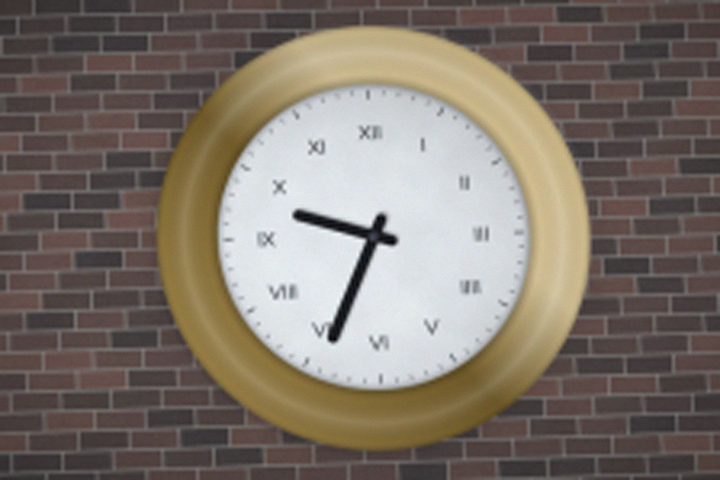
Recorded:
{"hour": 9, "minute": 34}
